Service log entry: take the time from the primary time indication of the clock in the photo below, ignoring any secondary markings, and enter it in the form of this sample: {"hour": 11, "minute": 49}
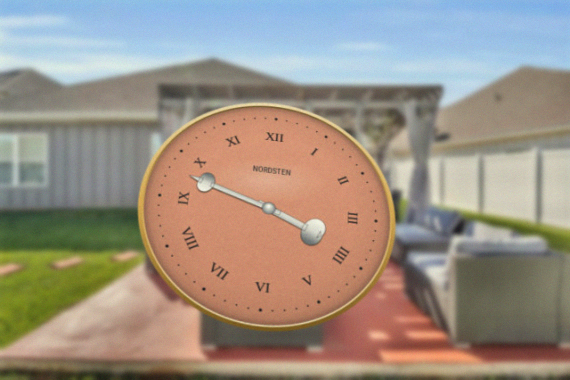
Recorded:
{"hour": 3, "minute": 48}
